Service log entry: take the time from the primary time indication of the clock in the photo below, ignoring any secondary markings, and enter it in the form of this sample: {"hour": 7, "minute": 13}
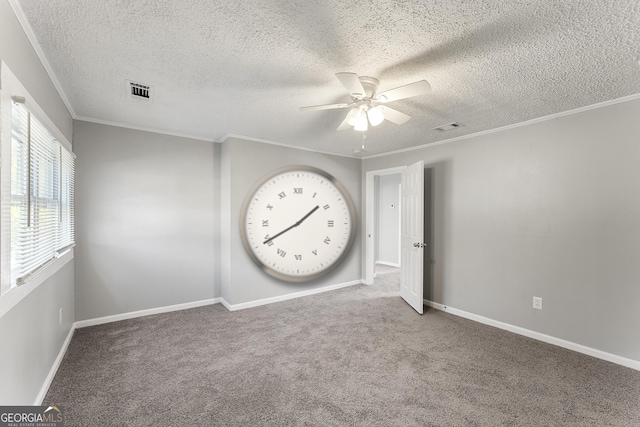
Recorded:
{"hour": 1, "minute": 40}
